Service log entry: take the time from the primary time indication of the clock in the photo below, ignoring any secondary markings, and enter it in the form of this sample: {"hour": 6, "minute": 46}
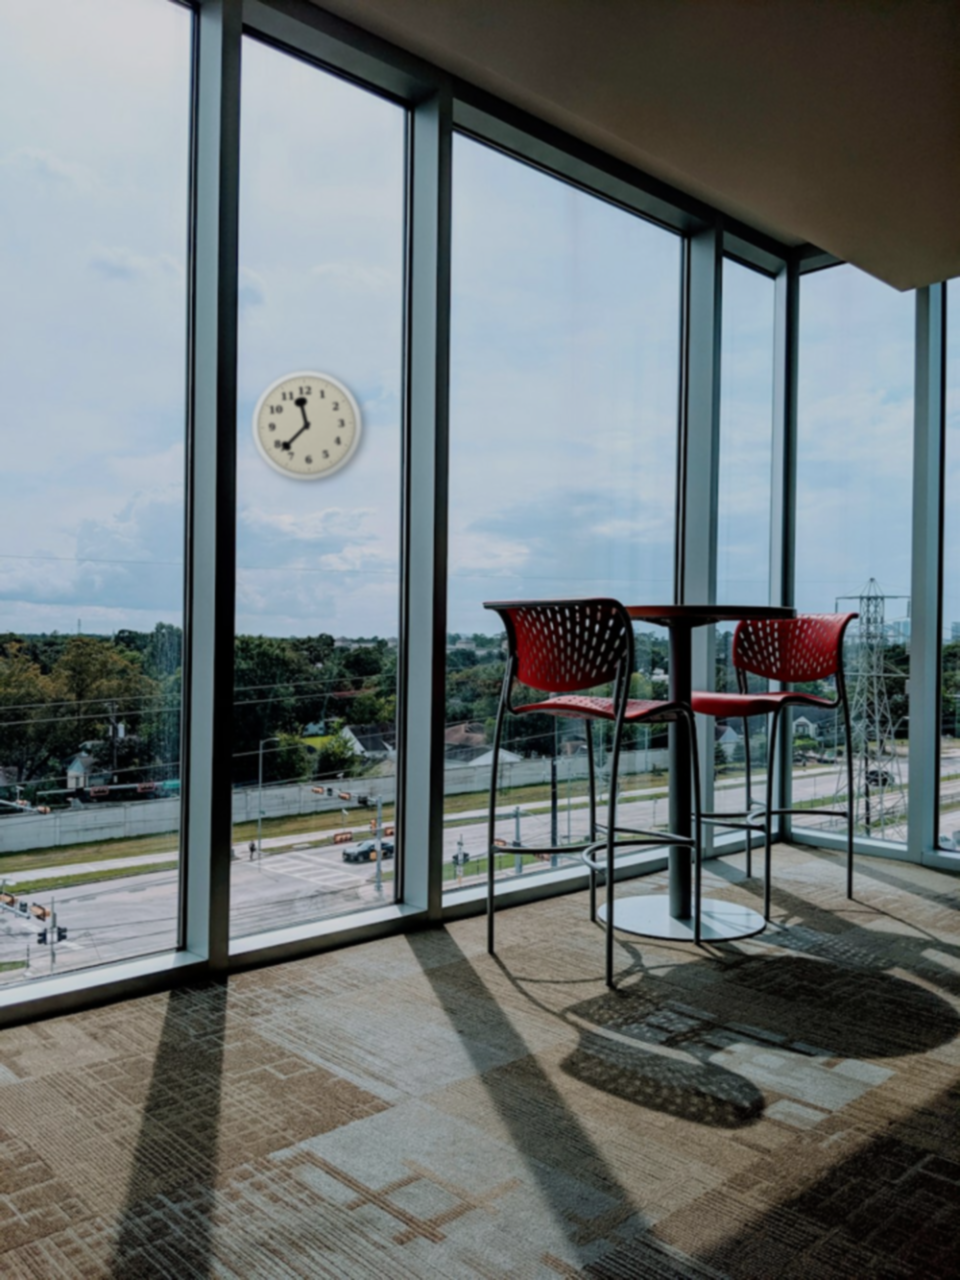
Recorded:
{"hour": 11, "minute": 38}
